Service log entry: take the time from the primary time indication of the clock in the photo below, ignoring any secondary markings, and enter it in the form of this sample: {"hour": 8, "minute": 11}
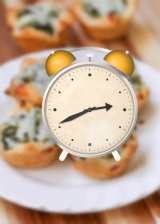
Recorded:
{"hour": 2, "minute": 41}
